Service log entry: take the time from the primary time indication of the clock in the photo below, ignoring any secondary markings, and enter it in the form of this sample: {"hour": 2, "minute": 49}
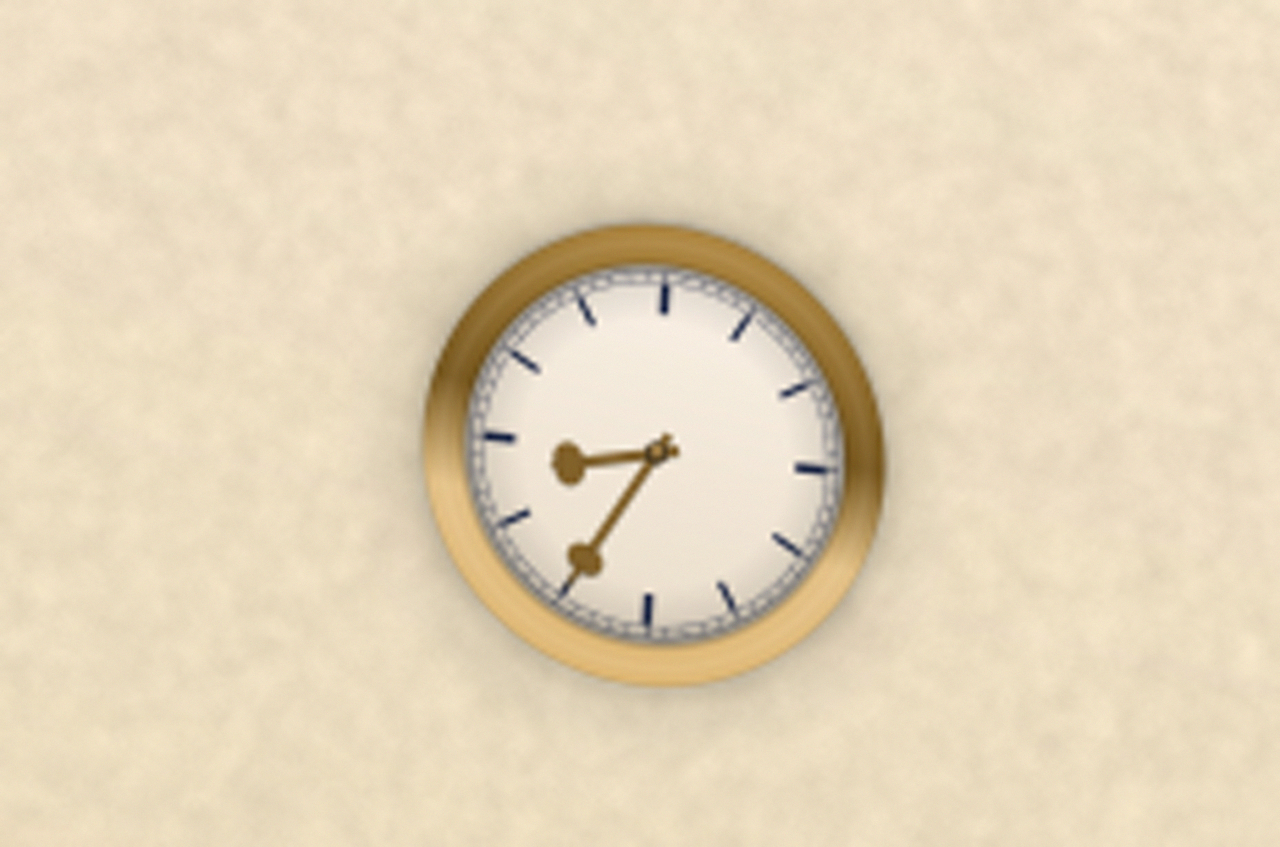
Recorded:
{"hour": 8, "minute": 35}
